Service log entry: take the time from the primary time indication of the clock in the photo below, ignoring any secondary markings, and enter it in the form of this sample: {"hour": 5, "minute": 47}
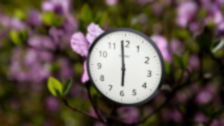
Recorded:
{"hour": 5, "minute": 59}
